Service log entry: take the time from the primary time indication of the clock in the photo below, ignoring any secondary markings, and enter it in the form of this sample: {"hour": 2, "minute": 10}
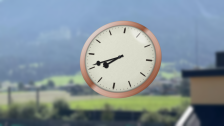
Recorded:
{"hour": 7, "minute": 41}
